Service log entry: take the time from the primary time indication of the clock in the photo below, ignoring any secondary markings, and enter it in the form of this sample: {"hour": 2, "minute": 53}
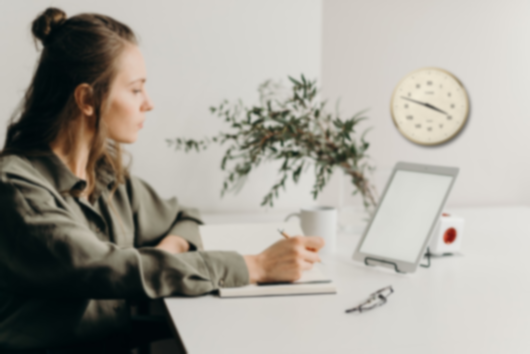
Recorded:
{"hour": 3, "minute": 48}
